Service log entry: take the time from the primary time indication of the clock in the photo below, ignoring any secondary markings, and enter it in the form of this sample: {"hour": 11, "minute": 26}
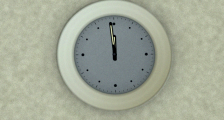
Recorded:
{"hour": 11, "minute": 59}
